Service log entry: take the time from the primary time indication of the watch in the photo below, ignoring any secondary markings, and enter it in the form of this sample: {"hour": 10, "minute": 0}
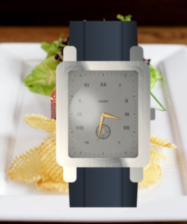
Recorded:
{"hour": 3, "minute": 32}
